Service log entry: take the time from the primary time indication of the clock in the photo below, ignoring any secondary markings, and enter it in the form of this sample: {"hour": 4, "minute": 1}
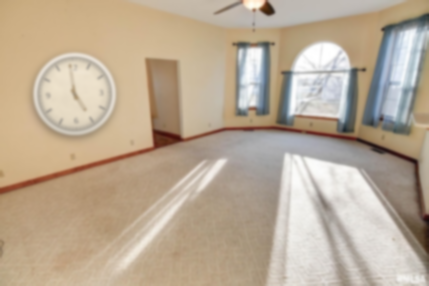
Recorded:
{"hour": 4, "minute": 59}
